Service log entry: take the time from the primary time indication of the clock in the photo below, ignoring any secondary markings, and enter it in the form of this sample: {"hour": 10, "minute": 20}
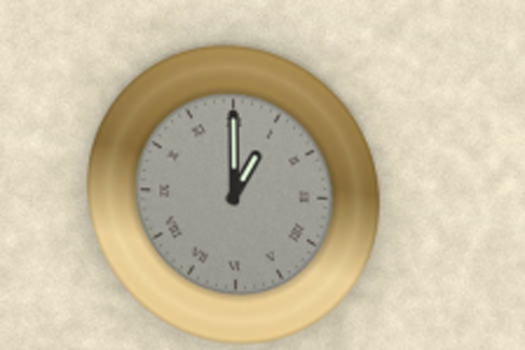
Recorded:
{"hour": 1, "minute": 0}
